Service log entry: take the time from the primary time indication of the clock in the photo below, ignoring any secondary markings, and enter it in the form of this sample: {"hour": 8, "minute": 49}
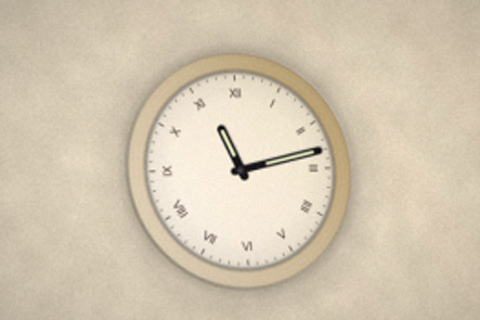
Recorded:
{"hour": 11, "minute": 13}
